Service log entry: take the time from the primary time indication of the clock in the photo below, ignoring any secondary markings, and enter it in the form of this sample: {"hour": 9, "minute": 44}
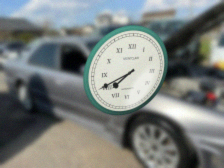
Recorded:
{"hour": 7, "minute": 41}
